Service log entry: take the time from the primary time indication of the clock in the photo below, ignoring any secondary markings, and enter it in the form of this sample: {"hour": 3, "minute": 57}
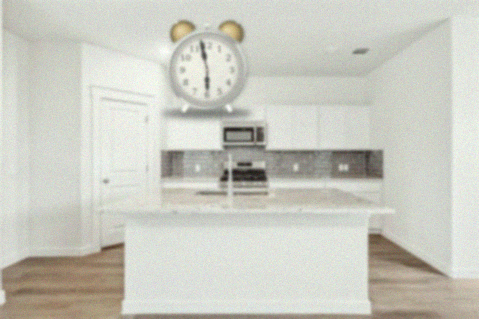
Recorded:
{"hour": 5, "minute": 58}
